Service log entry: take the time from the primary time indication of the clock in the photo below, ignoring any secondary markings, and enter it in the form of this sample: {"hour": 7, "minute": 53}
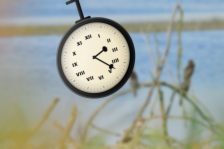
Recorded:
{"hour": 2, "minute": 23}
